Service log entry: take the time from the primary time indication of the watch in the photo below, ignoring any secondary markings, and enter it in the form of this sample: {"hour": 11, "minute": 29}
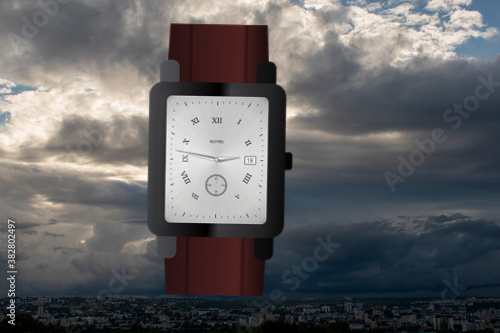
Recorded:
{"hour": 2, "minute": 47}
